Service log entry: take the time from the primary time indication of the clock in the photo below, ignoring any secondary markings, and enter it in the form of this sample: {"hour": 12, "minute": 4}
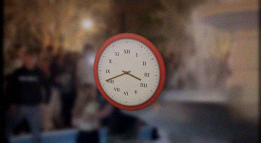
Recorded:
{"hour": 3, "minute": 41}
